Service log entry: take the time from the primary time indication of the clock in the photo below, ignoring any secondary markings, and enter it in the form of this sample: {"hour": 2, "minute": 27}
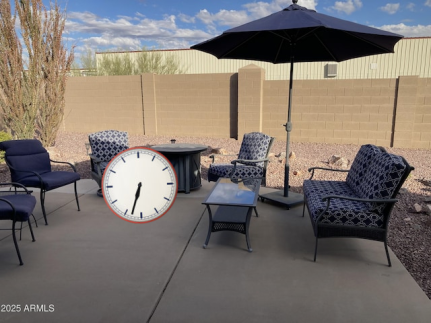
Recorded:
{"hour": 6, "minute": 33}
